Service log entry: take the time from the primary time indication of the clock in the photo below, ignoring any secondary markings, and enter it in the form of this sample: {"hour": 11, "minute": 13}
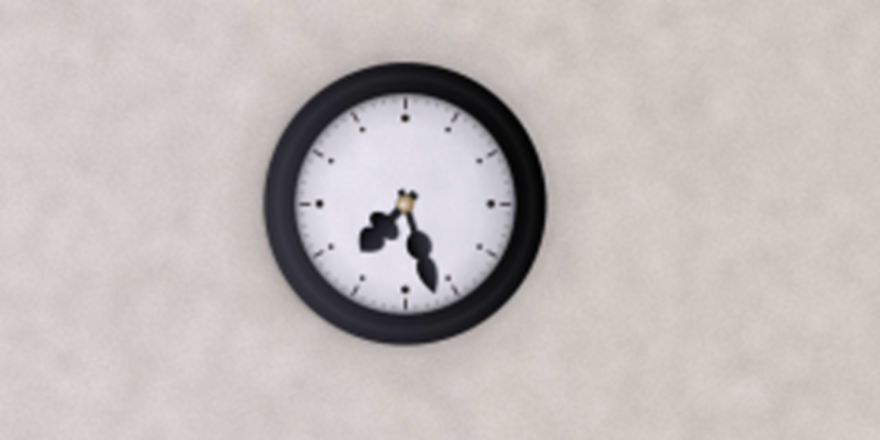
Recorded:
{"hour": 7, "minute": 27}
